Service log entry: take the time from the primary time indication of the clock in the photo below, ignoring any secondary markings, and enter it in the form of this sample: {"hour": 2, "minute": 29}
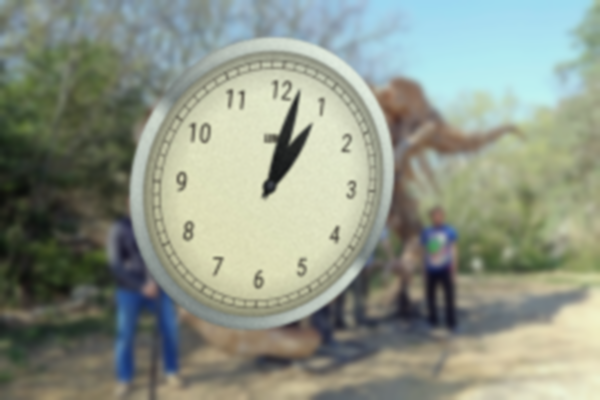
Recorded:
{"hour": 1, "minute": 2}
